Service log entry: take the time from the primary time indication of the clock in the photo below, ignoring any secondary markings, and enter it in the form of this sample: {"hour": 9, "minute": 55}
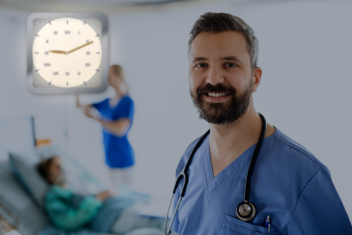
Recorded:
{"hour": 9, "minute": 11}
